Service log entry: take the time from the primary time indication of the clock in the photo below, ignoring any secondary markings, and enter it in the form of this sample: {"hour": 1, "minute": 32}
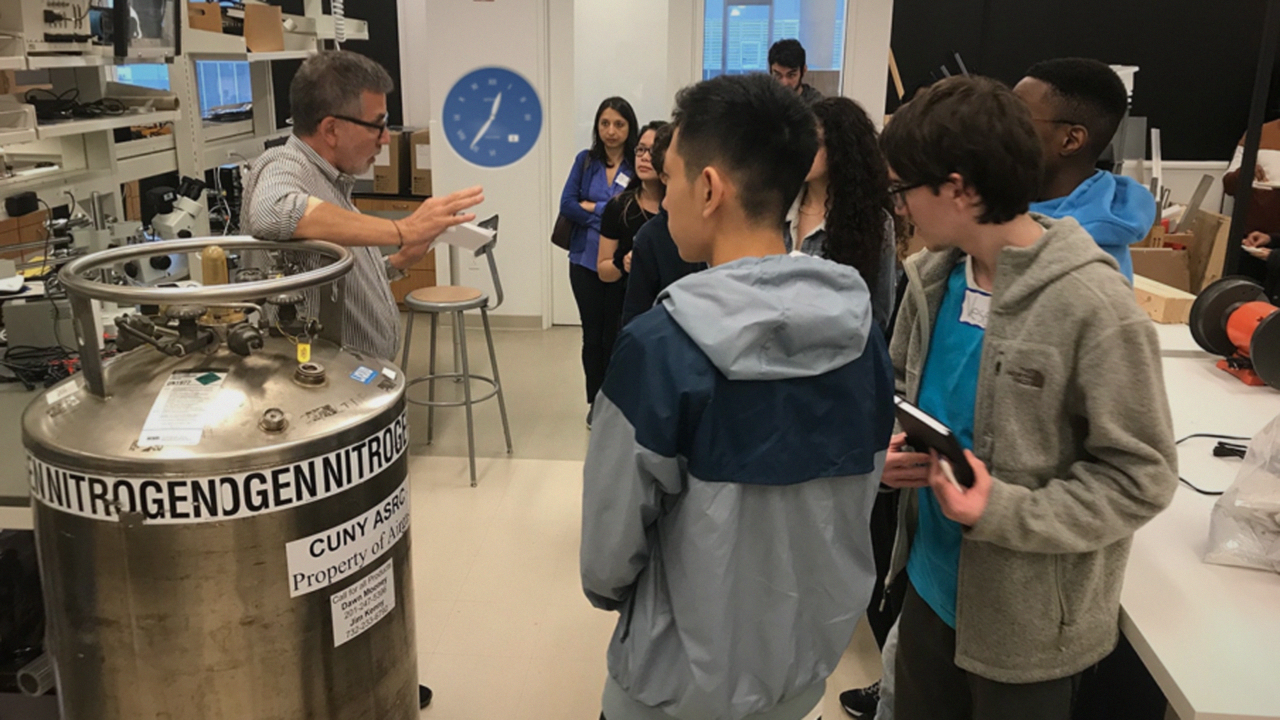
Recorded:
{"hour": 12, "minute": 36}
